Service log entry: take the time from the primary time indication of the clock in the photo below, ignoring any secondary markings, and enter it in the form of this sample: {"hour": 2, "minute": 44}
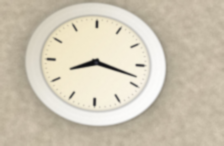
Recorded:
{"hour": 8, "minute": 18}
